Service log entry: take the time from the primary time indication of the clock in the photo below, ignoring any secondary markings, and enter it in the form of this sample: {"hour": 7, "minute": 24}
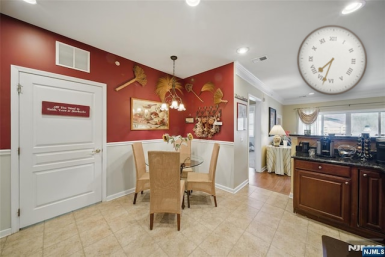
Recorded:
{"hour": 7, "minute": 33}
